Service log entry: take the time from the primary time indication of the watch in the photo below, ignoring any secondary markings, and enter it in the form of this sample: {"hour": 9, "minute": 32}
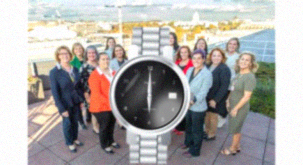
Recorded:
{"hour": 6, "minute": 0}
